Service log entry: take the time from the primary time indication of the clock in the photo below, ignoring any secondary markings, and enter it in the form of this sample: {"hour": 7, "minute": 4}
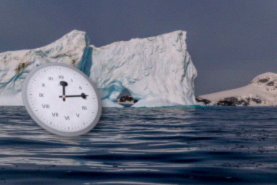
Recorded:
{"hour": 12, "minute": 14}
